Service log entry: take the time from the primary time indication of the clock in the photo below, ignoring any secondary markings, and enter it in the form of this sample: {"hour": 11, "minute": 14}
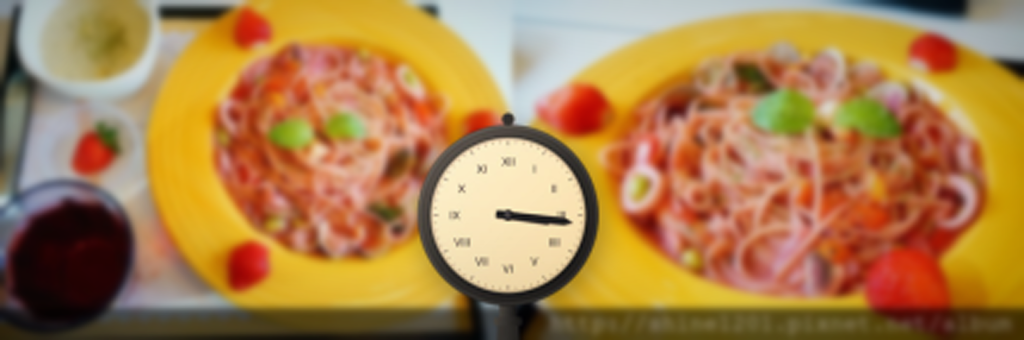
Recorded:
{"hour": 3, "minute": 16}
